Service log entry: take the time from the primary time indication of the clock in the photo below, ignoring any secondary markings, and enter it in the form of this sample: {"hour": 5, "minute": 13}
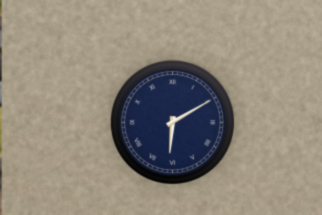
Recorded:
{"hour": 6, "minute": 10}
